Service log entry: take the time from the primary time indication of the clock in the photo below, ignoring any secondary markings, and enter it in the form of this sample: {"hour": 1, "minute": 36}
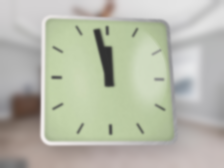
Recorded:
{"hour": 11, "minute": 58}
